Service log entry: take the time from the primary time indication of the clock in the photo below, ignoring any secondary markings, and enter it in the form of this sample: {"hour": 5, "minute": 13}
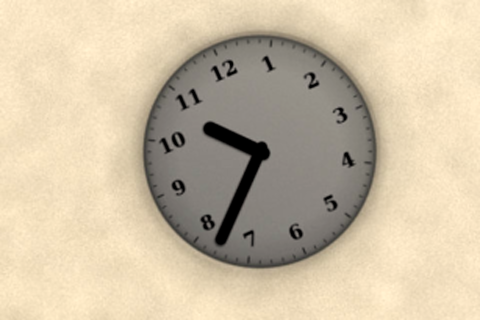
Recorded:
{"hour": 10, "minute": 38}
